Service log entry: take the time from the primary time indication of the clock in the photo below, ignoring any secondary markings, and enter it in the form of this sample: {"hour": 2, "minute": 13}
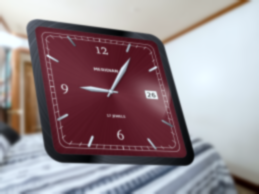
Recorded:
{"hour": 9, "minute": 6}
